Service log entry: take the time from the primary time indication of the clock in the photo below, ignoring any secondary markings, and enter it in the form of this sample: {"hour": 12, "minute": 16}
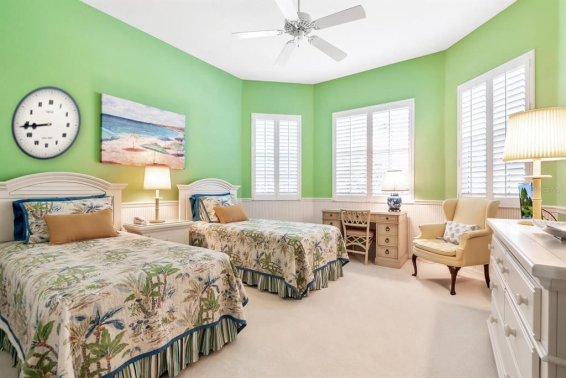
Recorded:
{"hour": 8, "minute": 44}
